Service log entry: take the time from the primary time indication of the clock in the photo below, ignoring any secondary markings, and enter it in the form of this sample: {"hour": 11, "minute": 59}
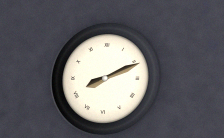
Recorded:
{"hour": 8, "minute": 11}
